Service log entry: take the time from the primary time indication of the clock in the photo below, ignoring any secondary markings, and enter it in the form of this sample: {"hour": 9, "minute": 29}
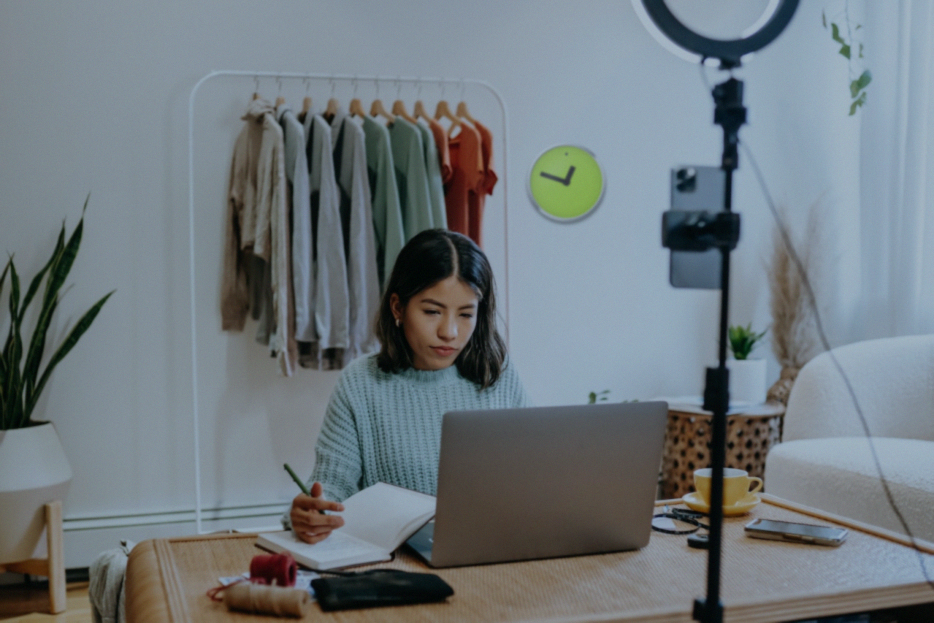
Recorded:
{"hour": 12, "minute": 48}
